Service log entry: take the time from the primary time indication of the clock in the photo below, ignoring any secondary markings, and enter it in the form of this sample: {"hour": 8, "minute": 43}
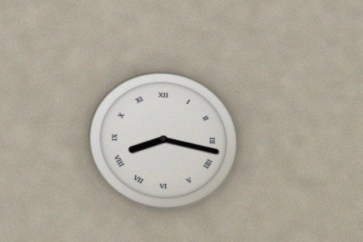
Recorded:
{"hour": 8, "minute": 17}
